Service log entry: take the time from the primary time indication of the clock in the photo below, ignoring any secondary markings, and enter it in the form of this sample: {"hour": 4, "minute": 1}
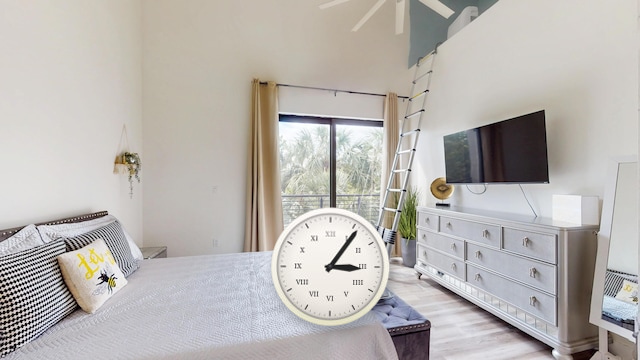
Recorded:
{"hour": 3, "minute": 6}
